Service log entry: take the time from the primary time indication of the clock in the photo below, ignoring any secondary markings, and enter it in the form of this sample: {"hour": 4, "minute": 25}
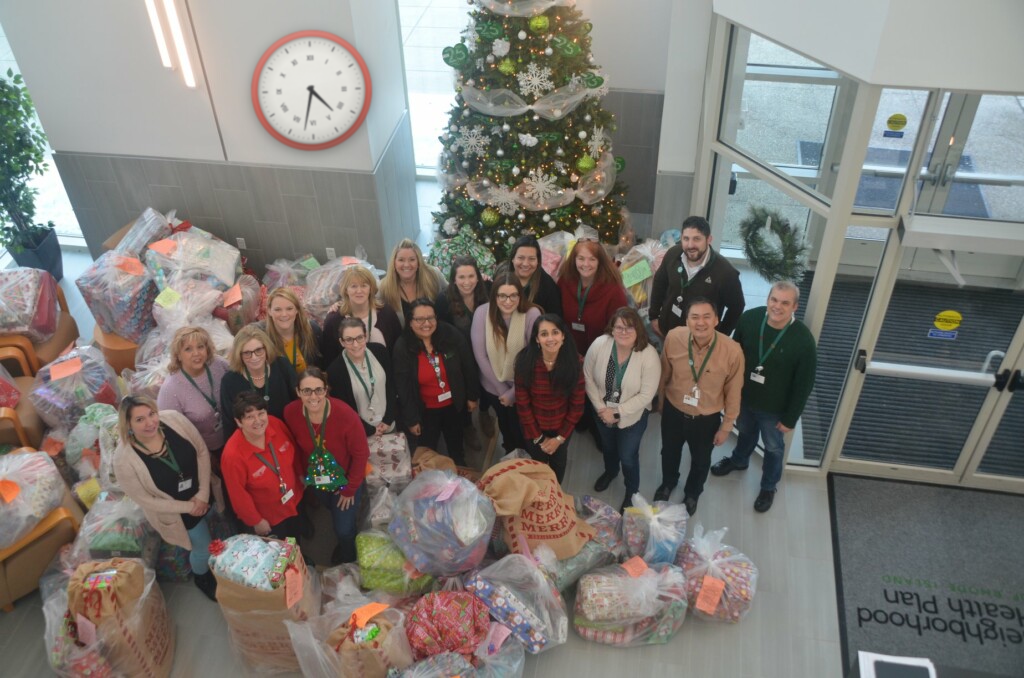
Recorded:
{"hour": 4, "minute": 32}
